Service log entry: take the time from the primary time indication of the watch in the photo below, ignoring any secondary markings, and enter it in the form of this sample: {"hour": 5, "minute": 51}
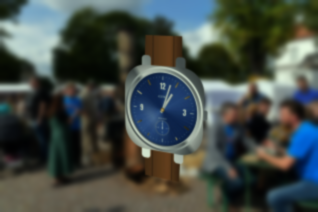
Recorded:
{"hour": 1, "minute": 3}
